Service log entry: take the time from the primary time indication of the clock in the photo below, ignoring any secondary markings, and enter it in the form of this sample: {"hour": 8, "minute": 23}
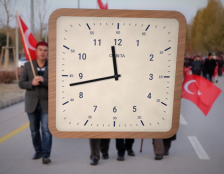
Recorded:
{"hour": 11, "minute": 43}
